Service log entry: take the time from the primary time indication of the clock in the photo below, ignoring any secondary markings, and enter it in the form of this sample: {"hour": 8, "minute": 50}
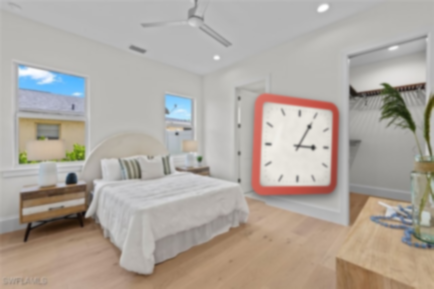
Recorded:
{"hour": 3, "minute": 5}
